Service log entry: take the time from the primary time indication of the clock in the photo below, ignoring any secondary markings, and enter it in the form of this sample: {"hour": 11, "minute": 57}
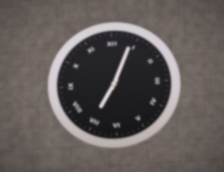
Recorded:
{"hour": 7, "minute": 4}
